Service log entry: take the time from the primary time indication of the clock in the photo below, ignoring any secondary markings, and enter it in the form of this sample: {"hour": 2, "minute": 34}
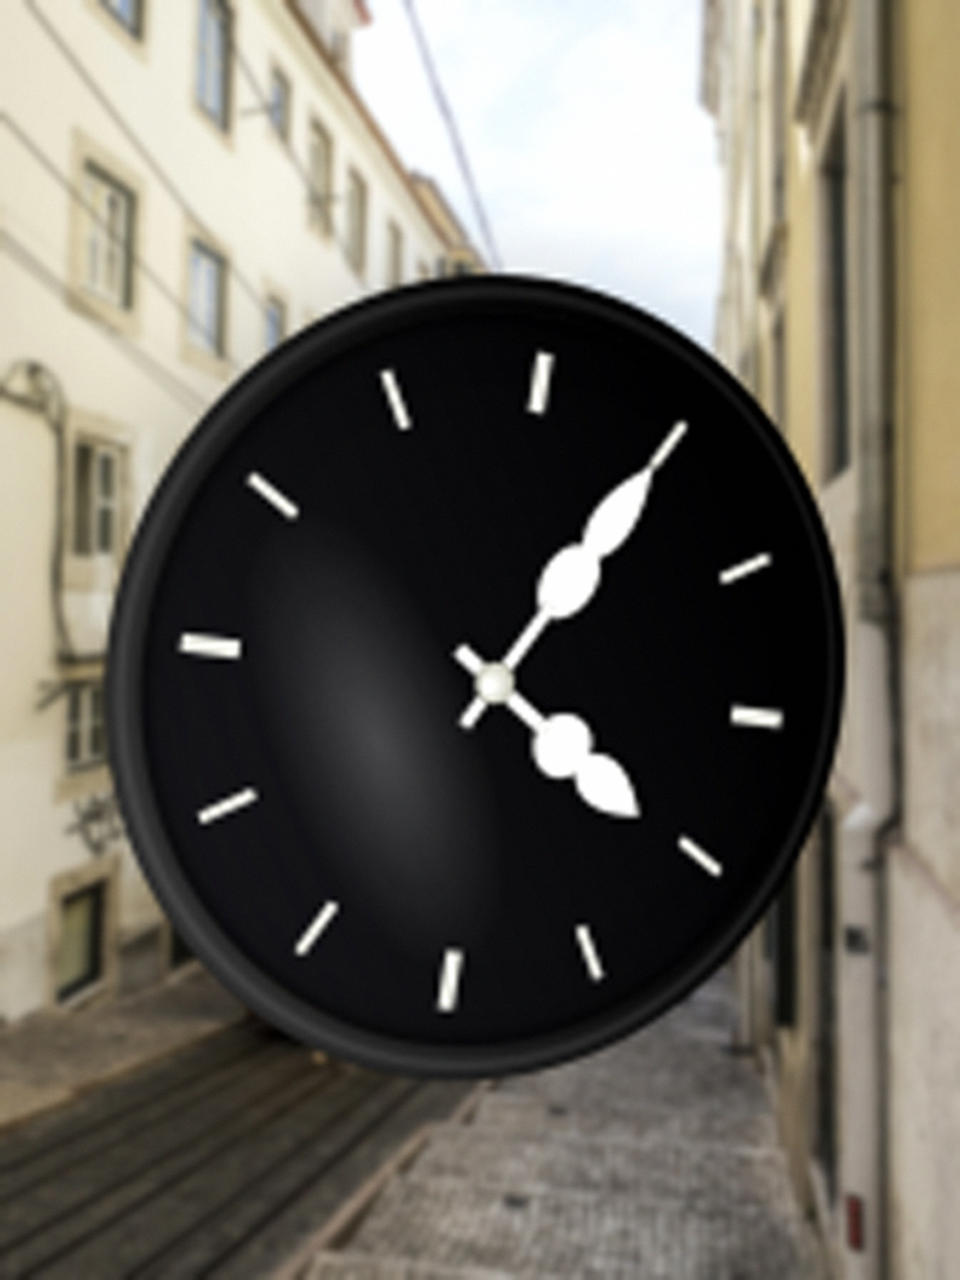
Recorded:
{"hour": 4, "minute": 5}
